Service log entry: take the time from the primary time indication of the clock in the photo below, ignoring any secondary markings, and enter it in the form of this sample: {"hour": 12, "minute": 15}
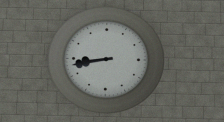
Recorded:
{"hour": 8, "minute": 43}
